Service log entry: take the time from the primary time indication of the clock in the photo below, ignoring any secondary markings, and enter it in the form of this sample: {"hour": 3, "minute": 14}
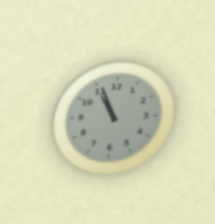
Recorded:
{"hour": 10, "minute": 56}
